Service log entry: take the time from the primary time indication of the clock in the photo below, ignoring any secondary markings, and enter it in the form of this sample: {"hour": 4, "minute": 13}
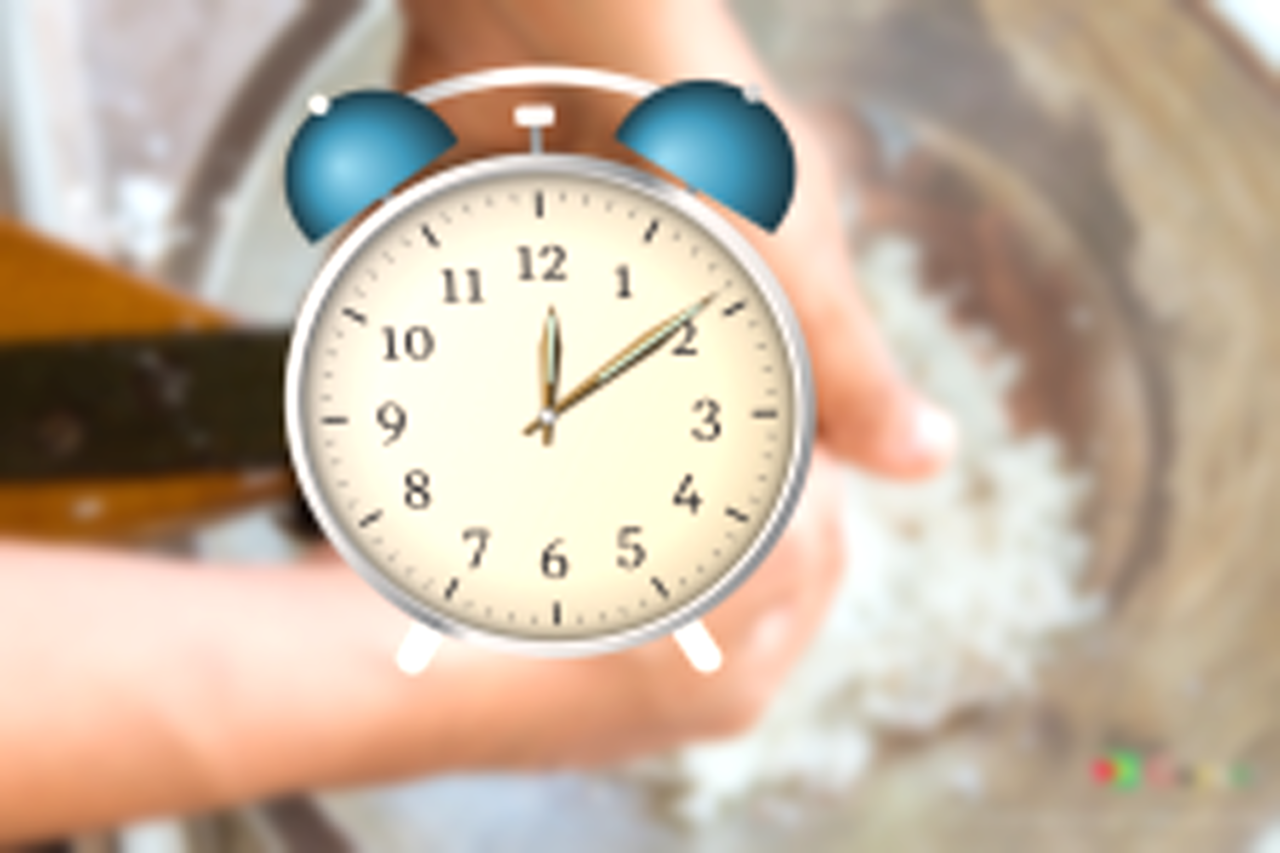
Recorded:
{"hour": 12, "minute": 9}
